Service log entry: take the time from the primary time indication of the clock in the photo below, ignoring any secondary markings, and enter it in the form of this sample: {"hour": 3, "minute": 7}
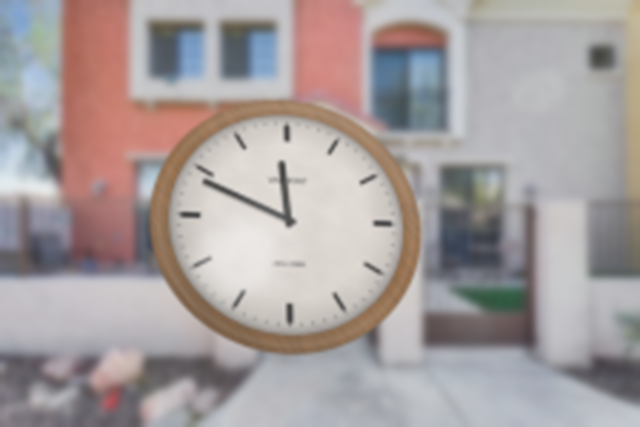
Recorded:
{"hour": 11, "minute": 49}
